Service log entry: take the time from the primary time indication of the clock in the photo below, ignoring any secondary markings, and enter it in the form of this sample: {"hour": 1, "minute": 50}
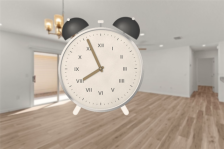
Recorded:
{"hour": 7, "minute": 56}
